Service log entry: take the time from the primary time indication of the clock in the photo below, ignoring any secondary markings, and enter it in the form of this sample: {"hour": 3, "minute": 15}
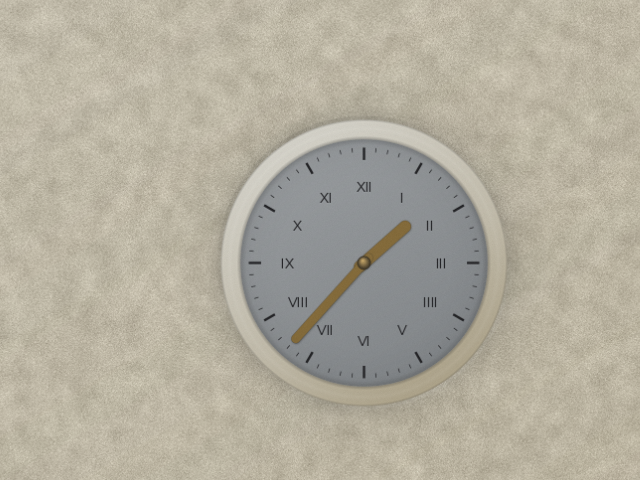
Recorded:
{"hour": 1, "minute": 37}
